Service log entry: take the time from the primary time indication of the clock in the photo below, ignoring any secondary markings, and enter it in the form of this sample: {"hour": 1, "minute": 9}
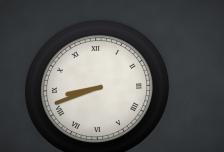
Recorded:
{"hour": 8, "minute": 42}
